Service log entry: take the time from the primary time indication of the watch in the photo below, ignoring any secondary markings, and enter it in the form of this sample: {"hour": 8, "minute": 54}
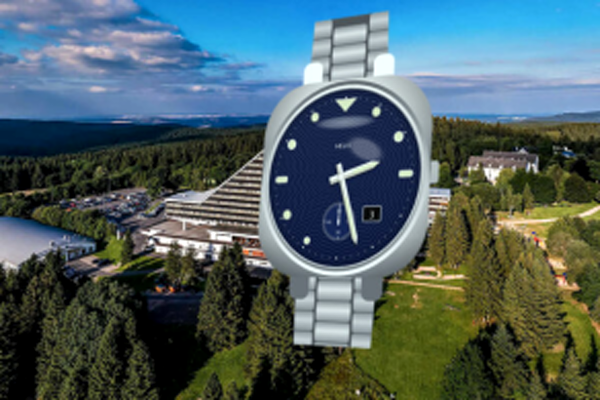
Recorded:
{"hour": 2, "minute": 27}
